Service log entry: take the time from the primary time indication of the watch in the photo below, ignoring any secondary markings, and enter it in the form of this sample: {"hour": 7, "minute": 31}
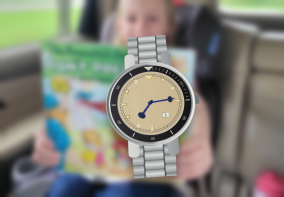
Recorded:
{"hour": 7, "minute": 14}
